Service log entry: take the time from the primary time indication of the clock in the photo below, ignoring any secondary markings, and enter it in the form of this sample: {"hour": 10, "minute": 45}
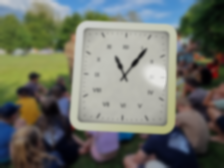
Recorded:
{"hour": 11, "minute": 6}
